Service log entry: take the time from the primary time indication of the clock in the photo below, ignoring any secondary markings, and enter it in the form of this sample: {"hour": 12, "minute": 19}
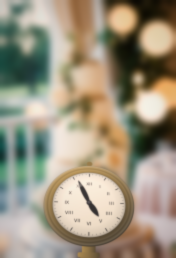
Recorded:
{"hour": 4, "minute": 56}
